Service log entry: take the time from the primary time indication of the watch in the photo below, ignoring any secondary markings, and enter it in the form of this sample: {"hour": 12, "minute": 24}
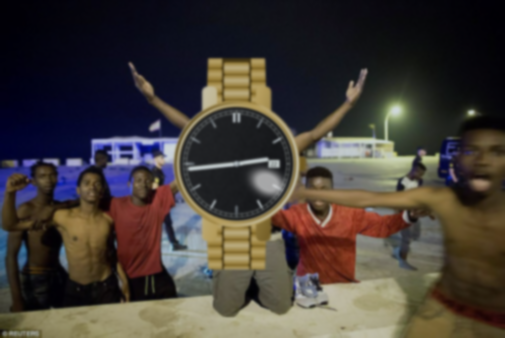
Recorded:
{"hour": 2, "minute": 44}
